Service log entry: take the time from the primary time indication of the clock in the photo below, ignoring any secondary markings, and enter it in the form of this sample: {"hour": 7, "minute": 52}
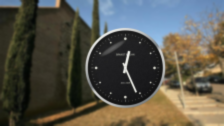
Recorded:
{"hour": 12, "minute": 26}
